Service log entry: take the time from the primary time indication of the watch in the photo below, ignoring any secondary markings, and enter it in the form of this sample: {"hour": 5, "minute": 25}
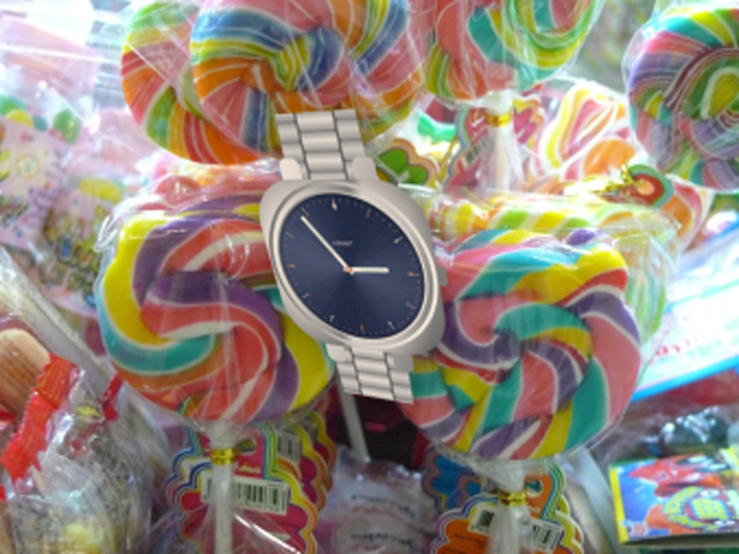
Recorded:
{"hour": 2, "minute": 54}
